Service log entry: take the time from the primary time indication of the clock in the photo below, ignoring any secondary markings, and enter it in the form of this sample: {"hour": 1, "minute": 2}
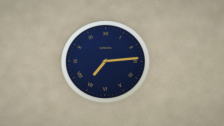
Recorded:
{"hour": 7, "minute": 14}
